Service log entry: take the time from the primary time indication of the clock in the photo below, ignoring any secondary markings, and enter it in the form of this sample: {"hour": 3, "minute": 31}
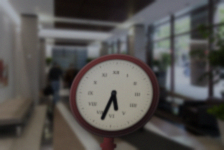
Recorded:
{"hour": 5, "minute": 33}
